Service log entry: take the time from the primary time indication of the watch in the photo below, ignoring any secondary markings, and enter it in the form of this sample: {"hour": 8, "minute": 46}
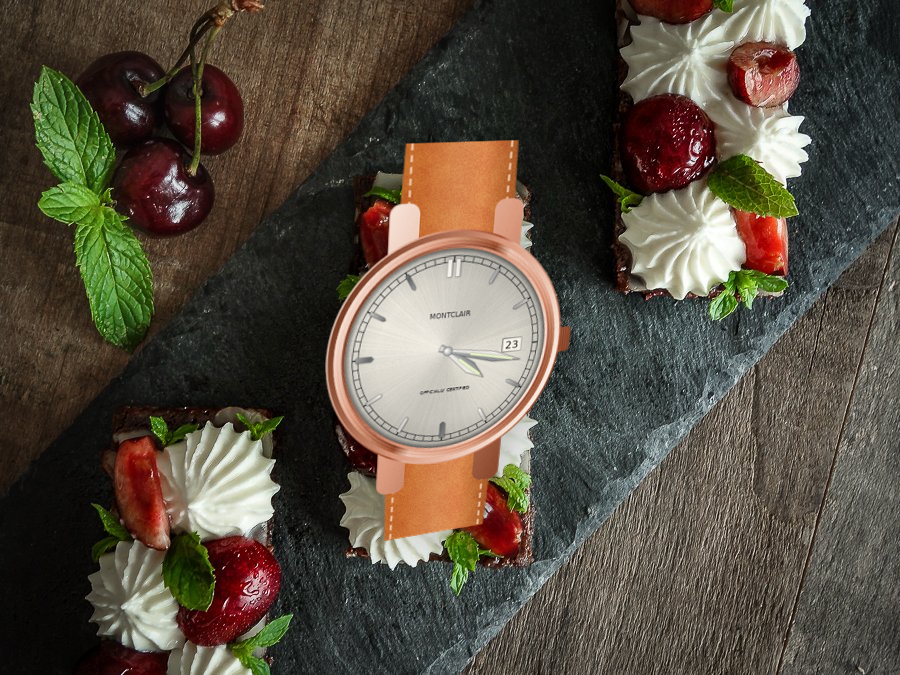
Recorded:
{"hour": 4, "minute": 17}
